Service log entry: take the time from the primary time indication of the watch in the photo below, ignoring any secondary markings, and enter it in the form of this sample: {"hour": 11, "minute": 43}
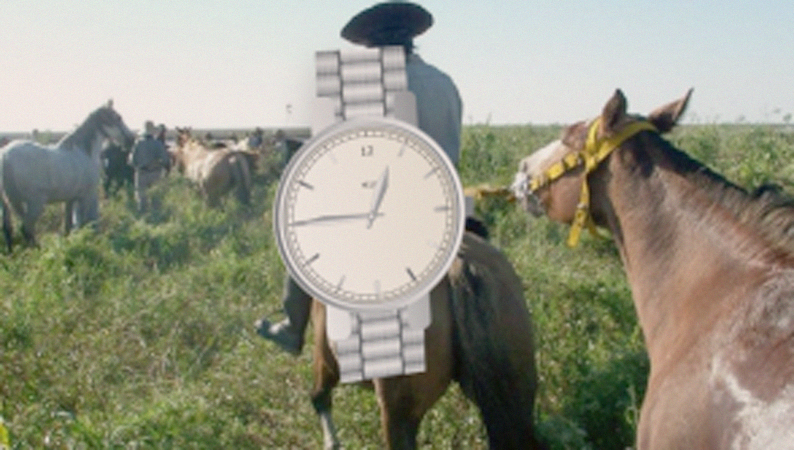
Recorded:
{"hour": 12, "minute": 45}
